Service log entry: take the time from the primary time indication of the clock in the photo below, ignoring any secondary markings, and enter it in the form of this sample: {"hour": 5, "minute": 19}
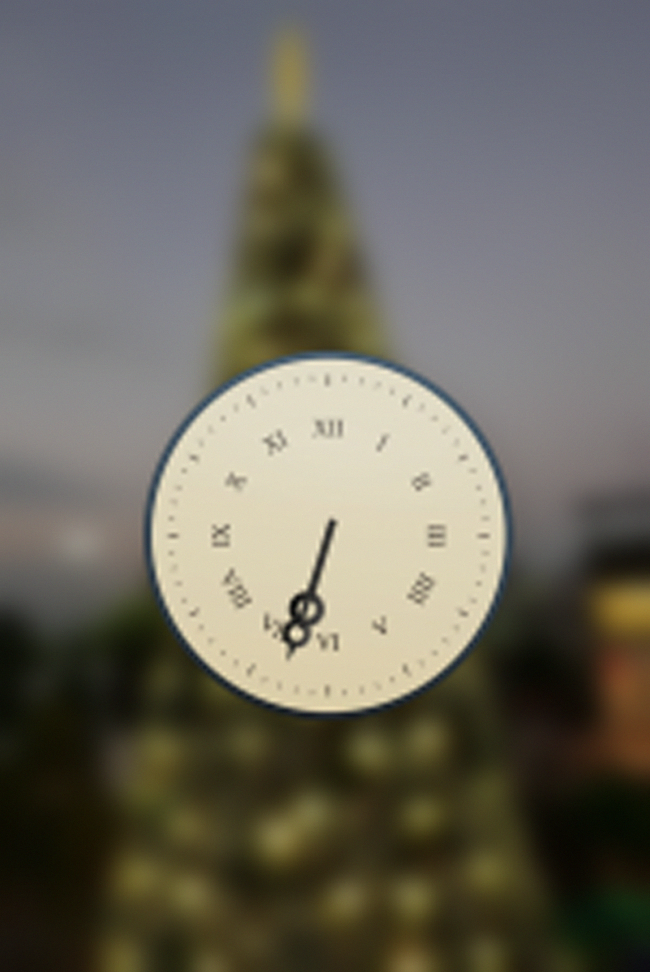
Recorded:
{"hour": 6, "minute": 33}
